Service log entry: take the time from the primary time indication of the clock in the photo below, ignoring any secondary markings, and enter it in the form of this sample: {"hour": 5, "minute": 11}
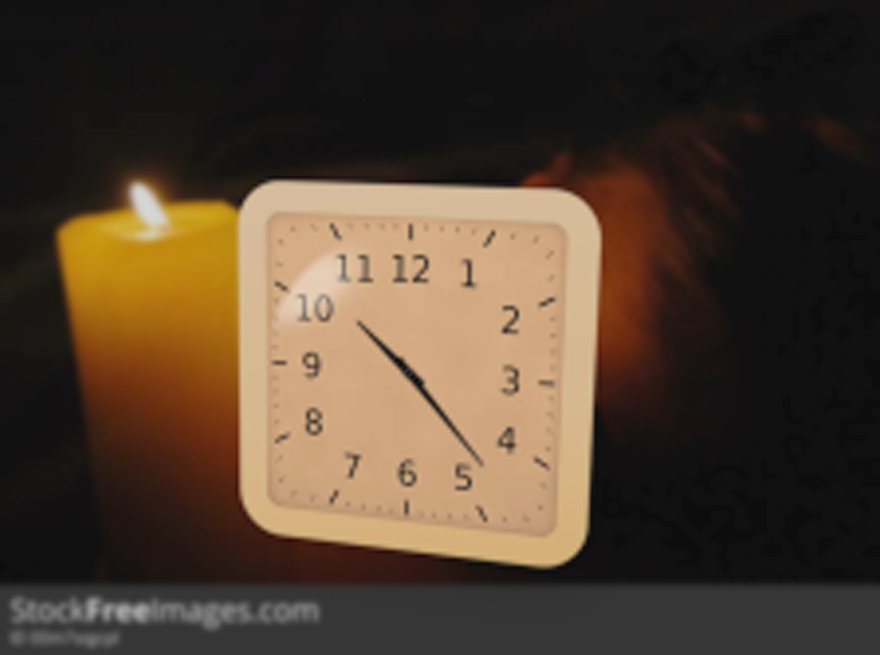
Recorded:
{"hour": 10, "minute": 23}
